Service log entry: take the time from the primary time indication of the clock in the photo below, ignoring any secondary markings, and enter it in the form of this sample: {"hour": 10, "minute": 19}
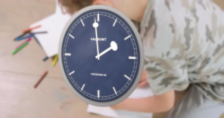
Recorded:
{"hour": 1, "minute": 59}
